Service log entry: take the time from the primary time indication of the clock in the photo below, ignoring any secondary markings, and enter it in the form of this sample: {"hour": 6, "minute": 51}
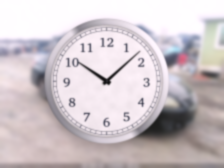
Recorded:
{"hour": 10, "minute": 8}
